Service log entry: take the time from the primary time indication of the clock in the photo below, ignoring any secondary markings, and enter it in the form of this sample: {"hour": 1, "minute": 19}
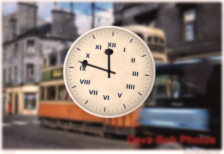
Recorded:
{"hour": 11, "minute": 47}
